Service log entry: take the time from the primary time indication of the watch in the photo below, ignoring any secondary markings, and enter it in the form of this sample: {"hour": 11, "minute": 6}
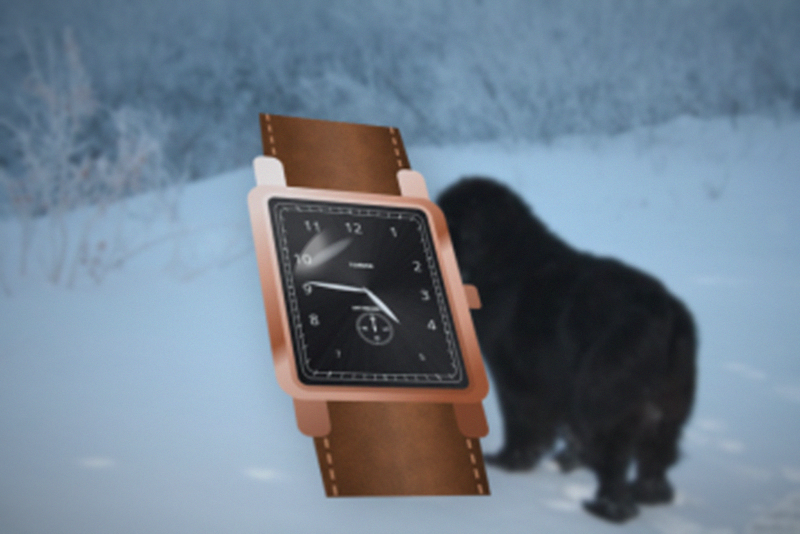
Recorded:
{"hour": 4, "minute": 46}
